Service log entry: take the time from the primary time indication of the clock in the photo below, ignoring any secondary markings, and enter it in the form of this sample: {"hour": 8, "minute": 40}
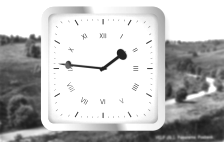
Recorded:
{"hour": 1, "minute": 46}
